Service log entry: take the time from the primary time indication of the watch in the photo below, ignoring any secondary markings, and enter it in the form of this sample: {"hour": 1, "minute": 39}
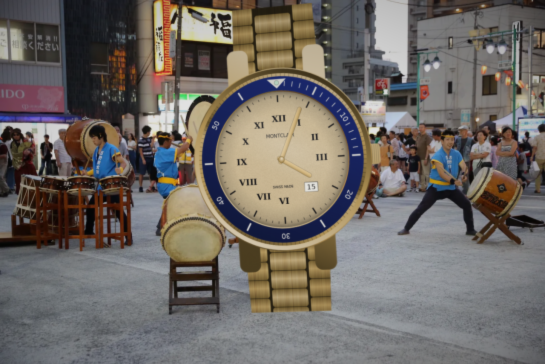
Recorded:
{"hour": 4, "minute": 4}
